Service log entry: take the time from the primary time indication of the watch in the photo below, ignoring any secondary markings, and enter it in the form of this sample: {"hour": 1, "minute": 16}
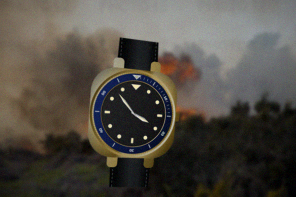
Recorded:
{"hour": 3, "minute": 53}
